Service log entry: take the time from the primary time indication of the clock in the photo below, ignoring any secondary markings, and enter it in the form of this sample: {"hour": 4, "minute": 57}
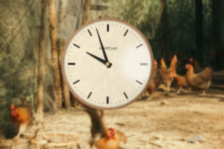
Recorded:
{"hour": 9, "minute": 57}
